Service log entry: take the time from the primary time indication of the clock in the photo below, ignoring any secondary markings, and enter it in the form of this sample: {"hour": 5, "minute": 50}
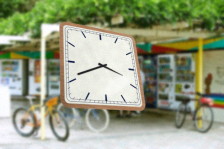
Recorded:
{"hour": 3, "minute": 41}
